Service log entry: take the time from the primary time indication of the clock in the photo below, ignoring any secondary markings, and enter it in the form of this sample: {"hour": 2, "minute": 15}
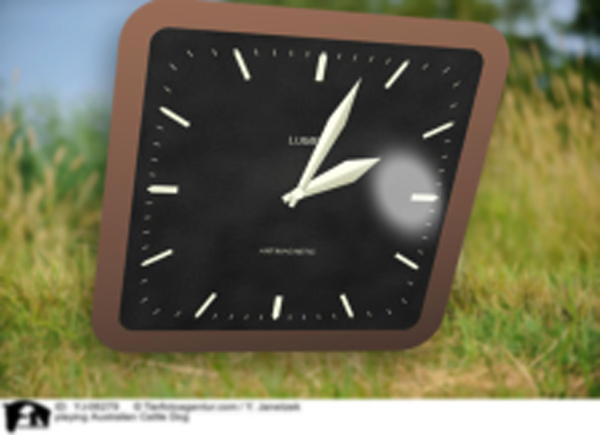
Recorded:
{"hour": 2, "minute": 3}
